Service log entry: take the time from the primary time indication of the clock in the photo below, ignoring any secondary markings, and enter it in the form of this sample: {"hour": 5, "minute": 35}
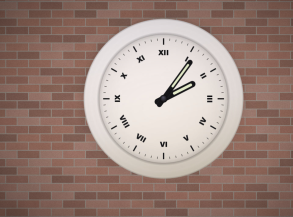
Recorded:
{"hour": 2, "minute": 6}
